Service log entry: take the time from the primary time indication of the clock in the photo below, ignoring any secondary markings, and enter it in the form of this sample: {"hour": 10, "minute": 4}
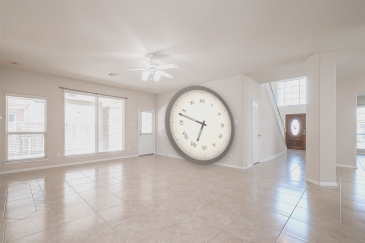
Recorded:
{"hour": 6, "minute": 48}
